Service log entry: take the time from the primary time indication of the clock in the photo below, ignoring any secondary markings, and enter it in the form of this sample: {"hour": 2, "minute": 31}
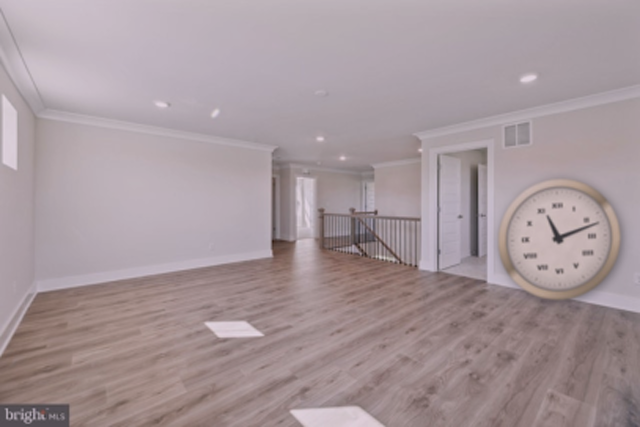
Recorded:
{"hour": 11, "minute": 12}
